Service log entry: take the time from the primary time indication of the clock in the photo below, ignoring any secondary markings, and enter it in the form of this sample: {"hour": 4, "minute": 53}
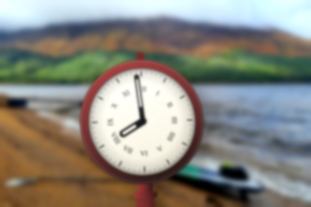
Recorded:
{"hour": 7, "minute": 59}
